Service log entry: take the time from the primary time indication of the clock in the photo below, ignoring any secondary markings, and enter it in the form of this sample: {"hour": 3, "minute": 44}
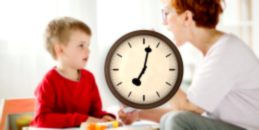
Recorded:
{"hour": 7, "minute": 2}
